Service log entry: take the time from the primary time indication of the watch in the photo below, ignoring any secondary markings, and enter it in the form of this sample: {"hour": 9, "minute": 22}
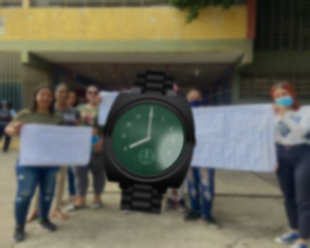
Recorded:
{"hour": 8, "minute": 0}
